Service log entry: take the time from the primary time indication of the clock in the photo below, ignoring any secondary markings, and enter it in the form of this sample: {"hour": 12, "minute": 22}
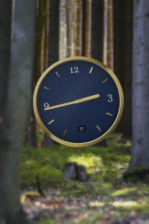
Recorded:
{"hour": 2, "minute": 44}
